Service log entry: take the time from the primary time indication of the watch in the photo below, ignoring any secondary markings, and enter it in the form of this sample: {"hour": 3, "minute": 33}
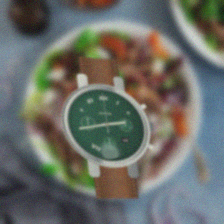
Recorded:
{"hour": 2, "minute": 43}
